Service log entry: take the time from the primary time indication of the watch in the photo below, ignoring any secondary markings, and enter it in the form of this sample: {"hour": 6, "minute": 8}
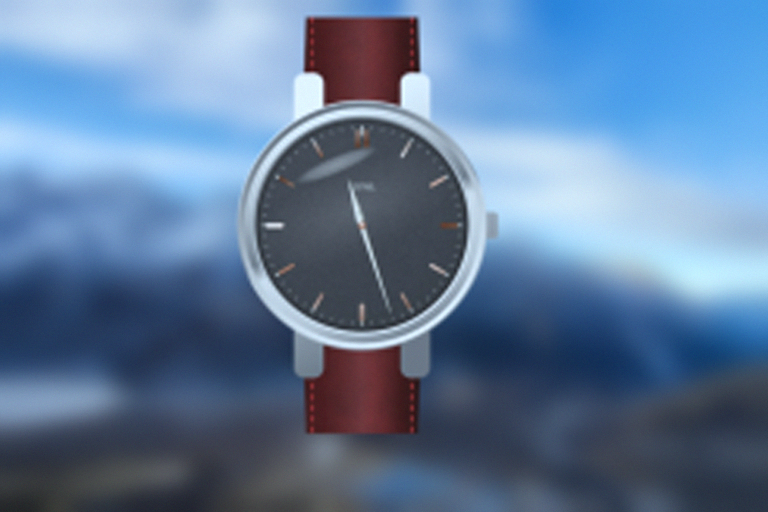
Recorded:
{"hour": 11, "minute": 27}
